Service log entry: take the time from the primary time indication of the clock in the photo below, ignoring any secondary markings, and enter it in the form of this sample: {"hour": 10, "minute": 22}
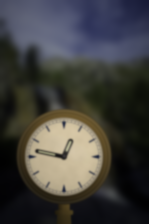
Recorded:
{"hour": 12, "minute": 47}
